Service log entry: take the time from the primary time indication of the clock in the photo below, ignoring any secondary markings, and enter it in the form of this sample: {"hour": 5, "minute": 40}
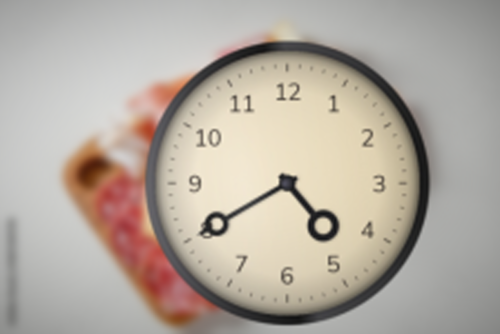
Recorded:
{"hour": 4, "minute": 40}
